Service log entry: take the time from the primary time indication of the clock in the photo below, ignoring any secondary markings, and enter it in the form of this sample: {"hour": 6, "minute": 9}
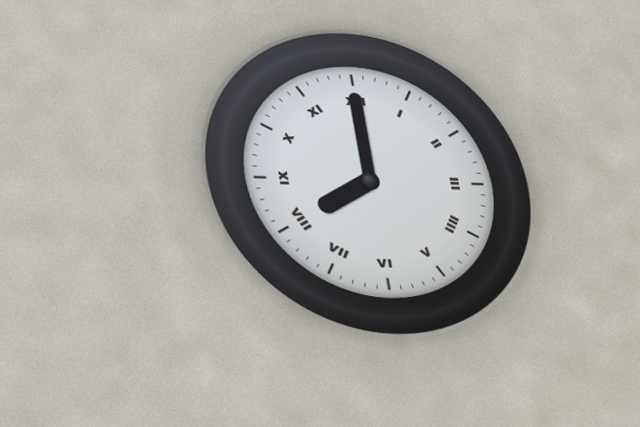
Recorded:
{"hour": 8, "minute": 0}
